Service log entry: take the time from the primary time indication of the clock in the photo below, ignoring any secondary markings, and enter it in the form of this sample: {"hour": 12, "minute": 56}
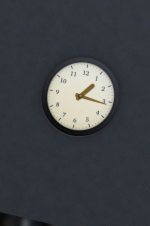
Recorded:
{"hour": 1, "minute": 16}
